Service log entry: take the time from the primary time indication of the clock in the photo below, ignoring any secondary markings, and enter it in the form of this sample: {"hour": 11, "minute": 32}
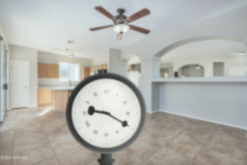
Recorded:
{"hour": 9, "minute": 20}
